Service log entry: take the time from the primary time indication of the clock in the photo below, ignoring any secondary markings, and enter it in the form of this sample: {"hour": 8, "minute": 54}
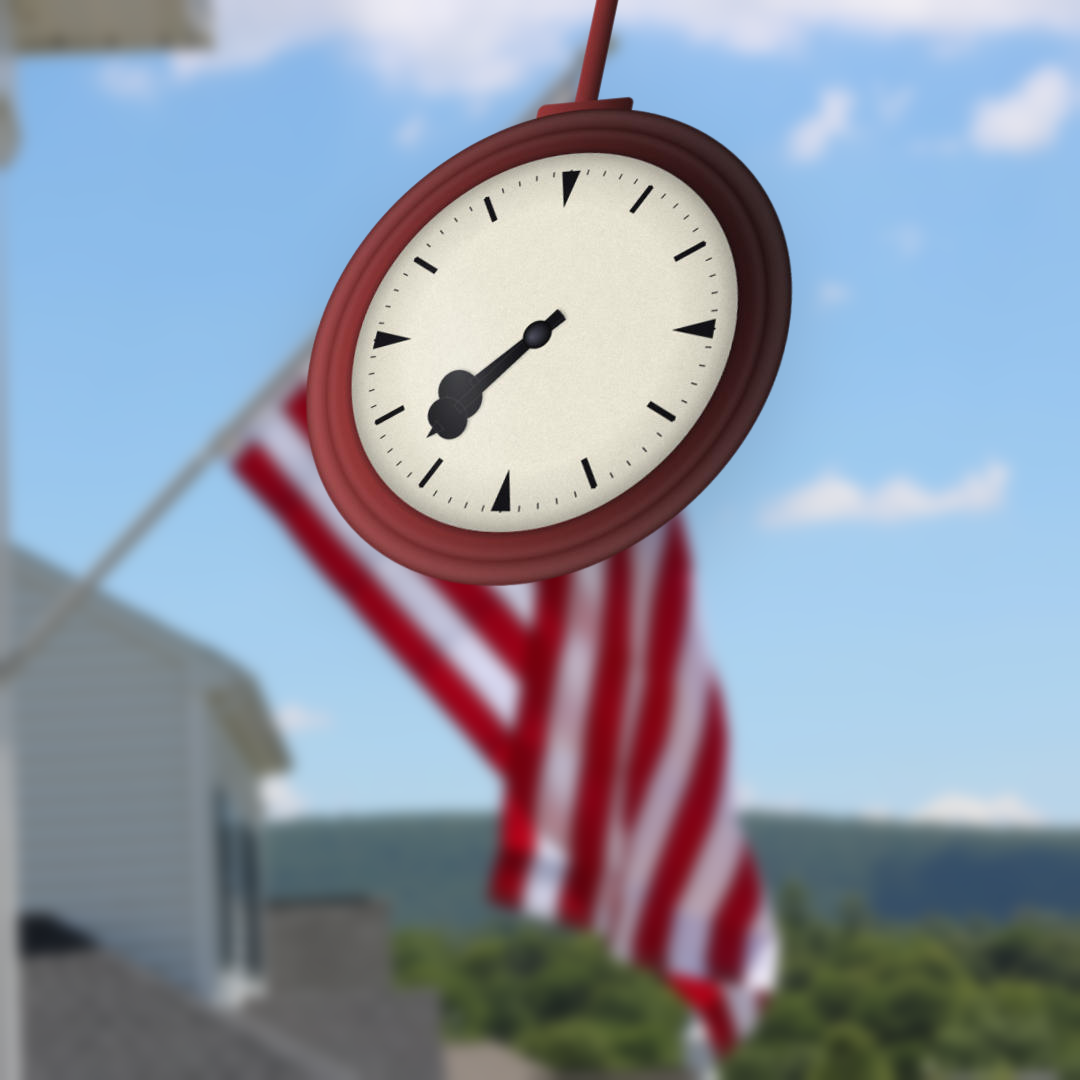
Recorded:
{"hour": 7, "minute": 37}
